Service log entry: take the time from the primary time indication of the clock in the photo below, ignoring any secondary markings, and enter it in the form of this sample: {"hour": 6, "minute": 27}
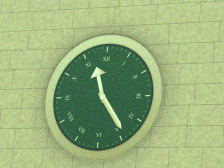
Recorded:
{"hour": 11, "minute": 24}
